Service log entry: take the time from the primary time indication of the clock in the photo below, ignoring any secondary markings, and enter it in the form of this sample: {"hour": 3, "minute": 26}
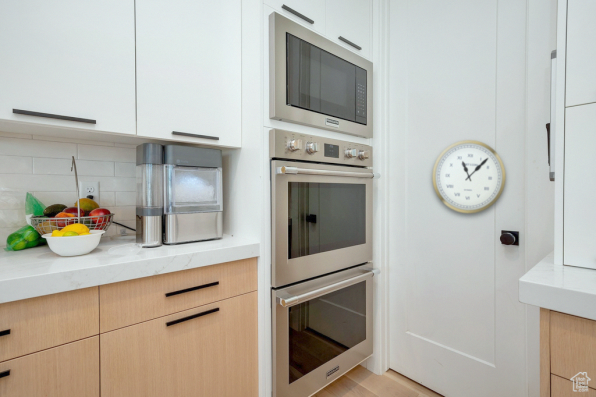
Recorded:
{"hour": 11, "minute": 7}
